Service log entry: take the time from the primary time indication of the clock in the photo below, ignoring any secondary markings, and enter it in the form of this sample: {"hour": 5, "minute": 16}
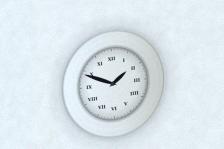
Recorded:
{"hour": 1, "minute": 49}
